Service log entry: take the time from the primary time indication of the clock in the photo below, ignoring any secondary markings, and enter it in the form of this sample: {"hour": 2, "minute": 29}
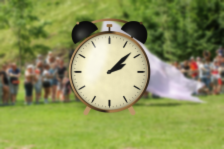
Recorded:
{"hour": 2, "minute": 8}
